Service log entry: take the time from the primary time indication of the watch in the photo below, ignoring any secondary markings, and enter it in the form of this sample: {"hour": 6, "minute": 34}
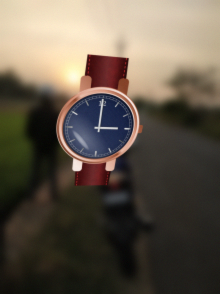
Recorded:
{"hour": 3, "minute": 0}
